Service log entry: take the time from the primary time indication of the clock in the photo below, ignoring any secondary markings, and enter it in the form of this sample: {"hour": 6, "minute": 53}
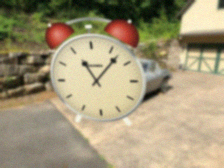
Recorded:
{"hour": 11, "minute": 7}
